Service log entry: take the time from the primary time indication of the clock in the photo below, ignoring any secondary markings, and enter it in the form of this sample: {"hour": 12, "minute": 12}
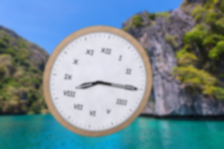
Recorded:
{"hour": 8, "minute": 15}
